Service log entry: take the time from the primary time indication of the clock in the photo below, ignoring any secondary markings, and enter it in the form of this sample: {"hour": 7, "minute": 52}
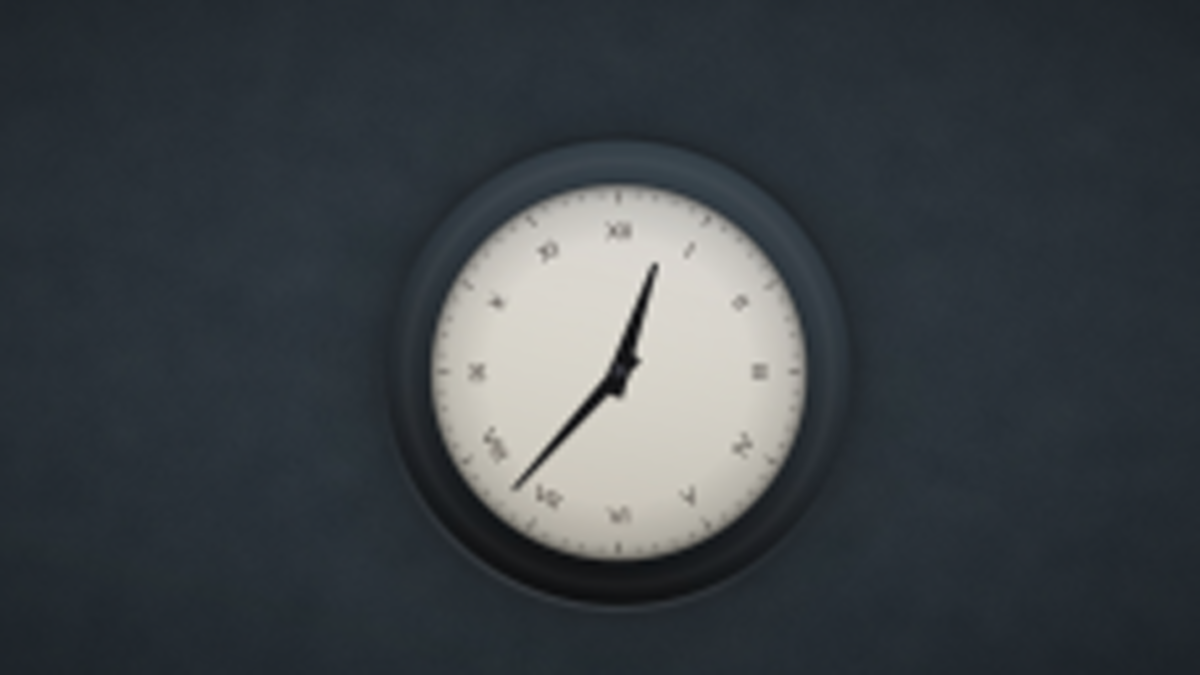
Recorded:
{"hour": 12, "minute": 37}
